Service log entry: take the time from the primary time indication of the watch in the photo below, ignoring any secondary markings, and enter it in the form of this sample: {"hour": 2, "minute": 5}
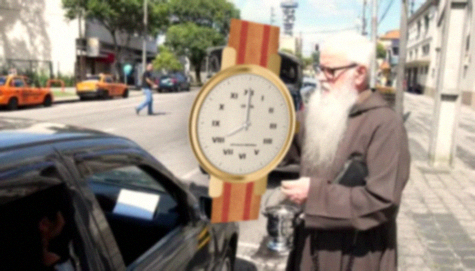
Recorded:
{"hour": 8, "minute": 0}
